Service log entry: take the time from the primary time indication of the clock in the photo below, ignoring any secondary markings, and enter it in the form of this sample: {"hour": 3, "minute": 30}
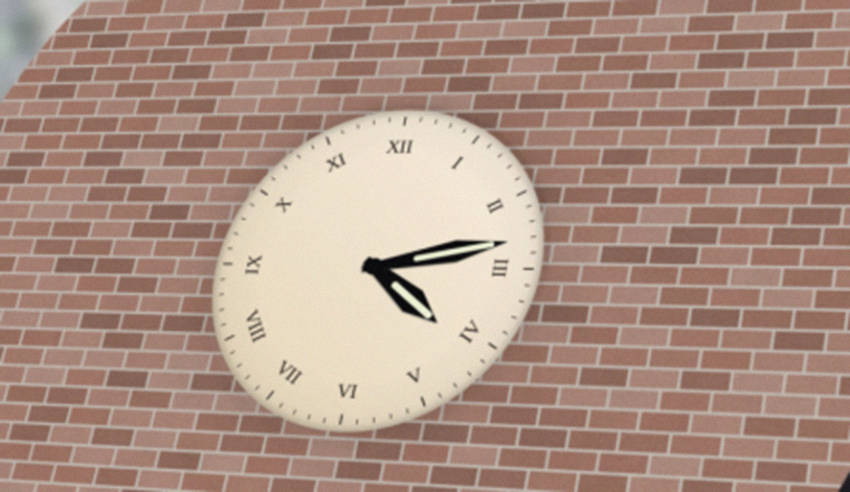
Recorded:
{"hour": 4, "minute": 13}
